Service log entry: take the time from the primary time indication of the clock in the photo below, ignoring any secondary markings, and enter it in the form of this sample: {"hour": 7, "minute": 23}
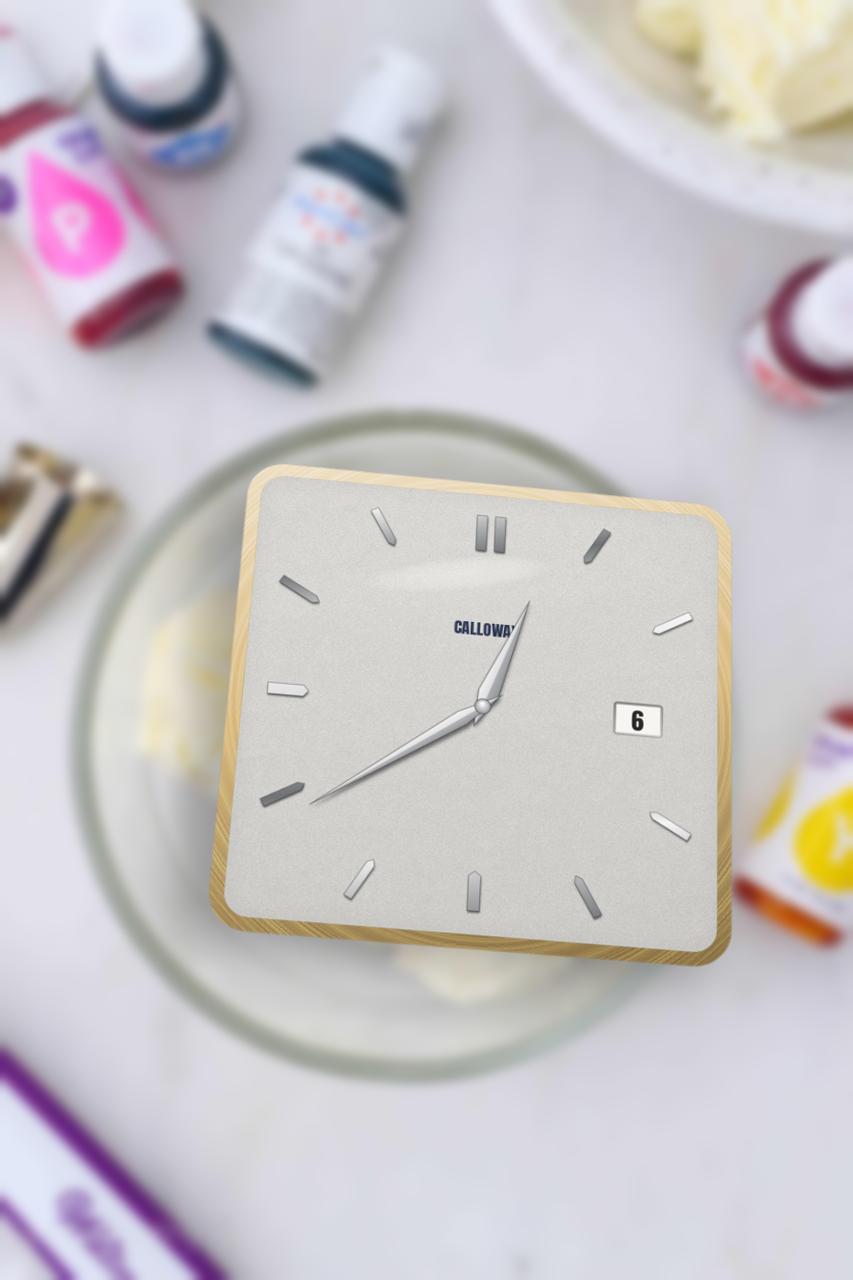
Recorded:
{"hour": 12, "minute": 39}
